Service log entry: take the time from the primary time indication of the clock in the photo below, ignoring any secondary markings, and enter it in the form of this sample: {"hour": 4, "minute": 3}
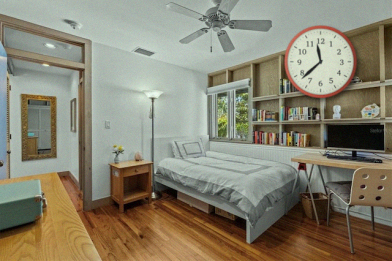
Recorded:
{"hour": 11, "minute": 38}
